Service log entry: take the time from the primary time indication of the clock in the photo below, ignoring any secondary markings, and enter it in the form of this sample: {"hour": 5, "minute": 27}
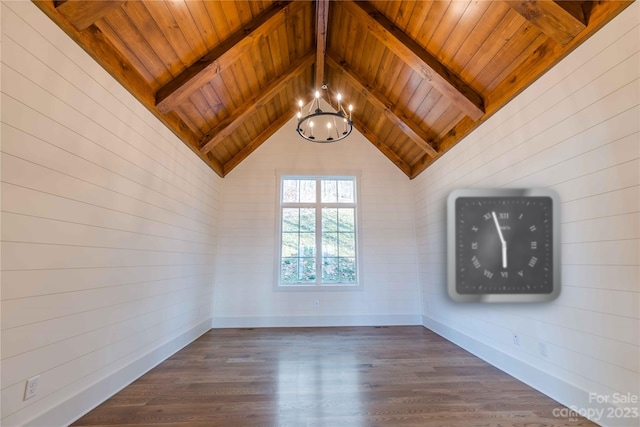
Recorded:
{"hour": 5, "minute": 57}
